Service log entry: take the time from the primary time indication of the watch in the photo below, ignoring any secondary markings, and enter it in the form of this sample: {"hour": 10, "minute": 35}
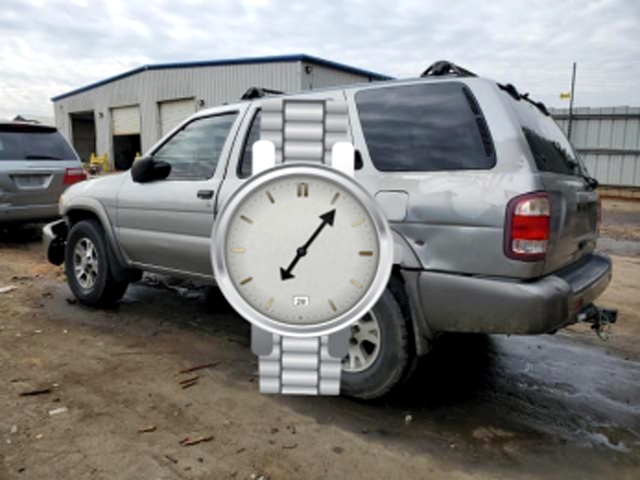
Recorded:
{"hour": 7, "minute": 6}
